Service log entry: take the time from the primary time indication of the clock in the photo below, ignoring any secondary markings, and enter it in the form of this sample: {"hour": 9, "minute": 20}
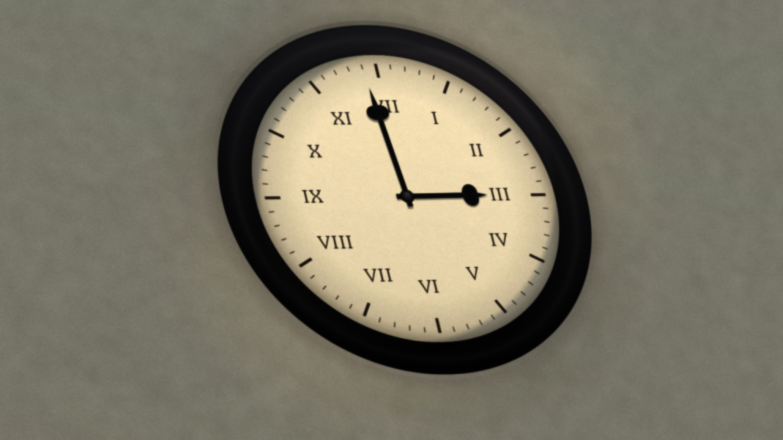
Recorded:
{"hour": 2, "minute": 59}
